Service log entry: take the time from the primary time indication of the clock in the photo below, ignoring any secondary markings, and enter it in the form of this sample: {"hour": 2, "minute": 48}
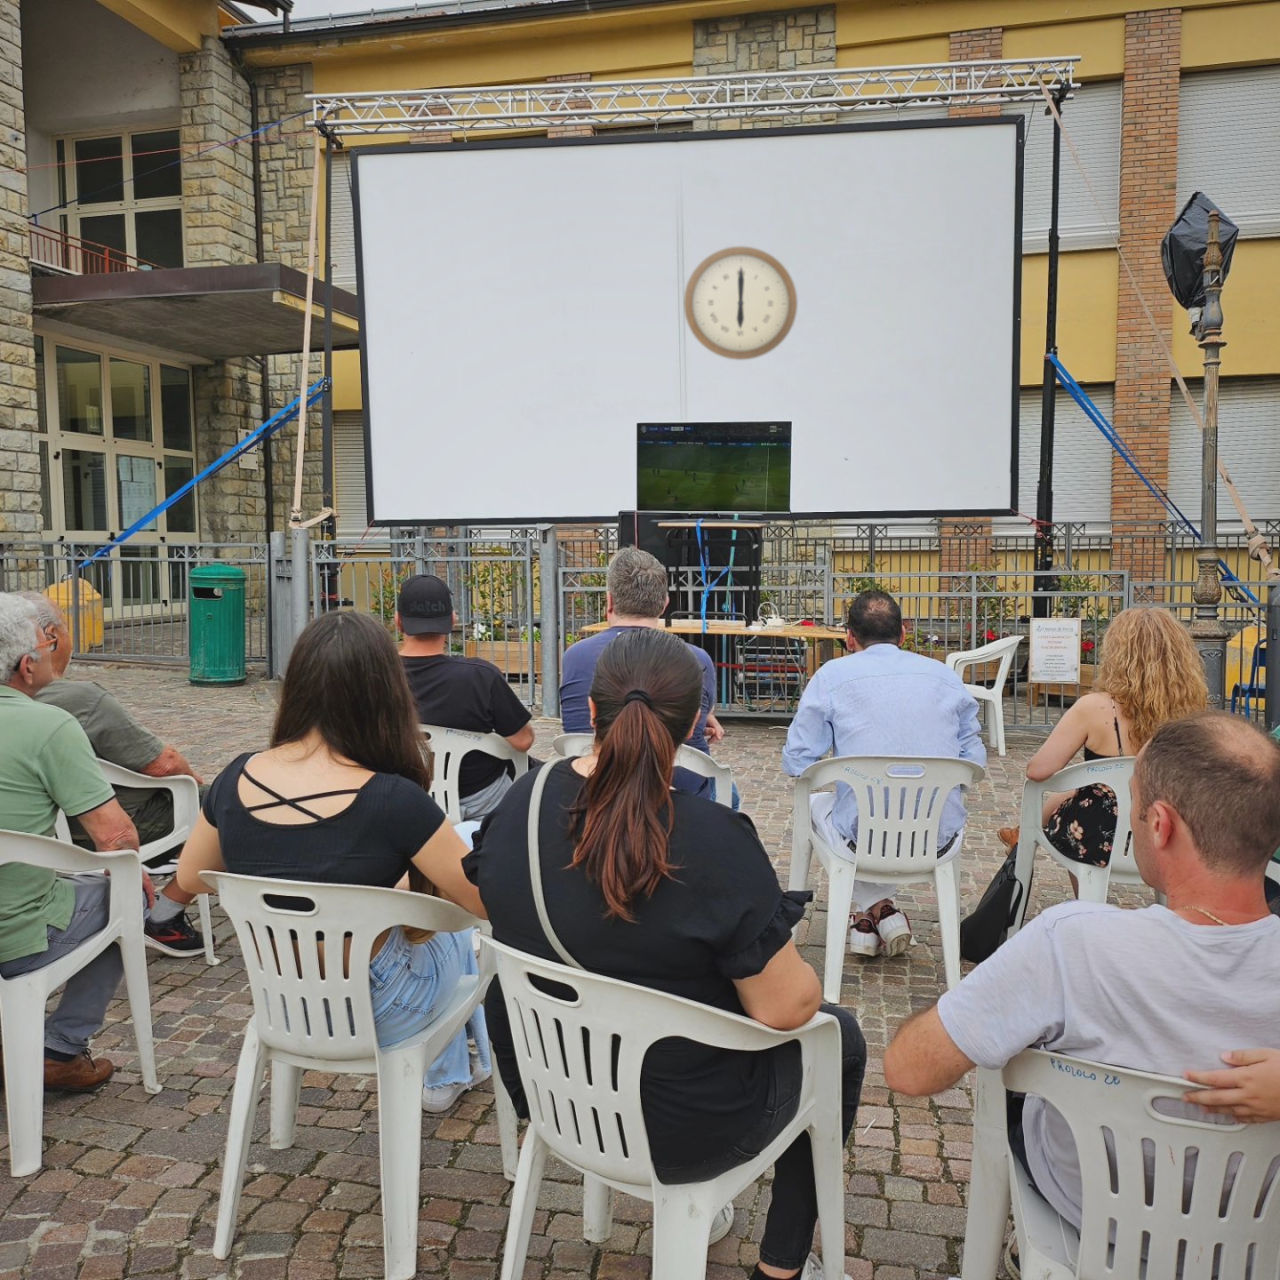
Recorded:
{"hour": 6, "minute": 0}
